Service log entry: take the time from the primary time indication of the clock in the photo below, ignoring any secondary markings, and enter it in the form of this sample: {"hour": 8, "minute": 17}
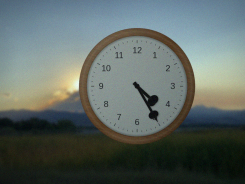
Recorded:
{"hour": 4, "minute": 25}
